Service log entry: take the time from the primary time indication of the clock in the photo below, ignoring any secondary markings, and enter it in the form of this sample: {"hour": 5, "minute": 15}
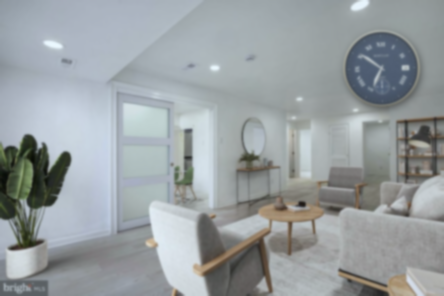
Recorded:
{"hour": 6, "minute": 51}
